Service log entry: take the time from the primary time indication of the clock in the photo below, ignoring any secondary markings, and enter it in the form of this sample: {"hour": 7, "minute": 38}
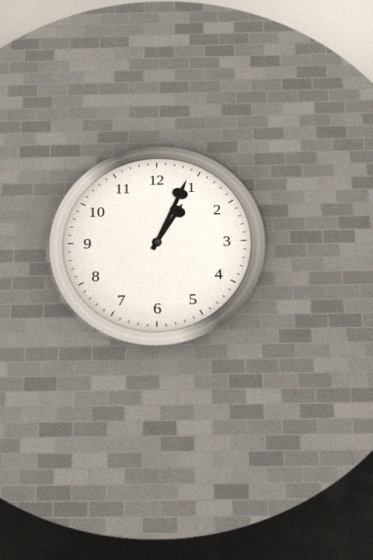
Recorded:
{"hour": 1, "minute": 4}
